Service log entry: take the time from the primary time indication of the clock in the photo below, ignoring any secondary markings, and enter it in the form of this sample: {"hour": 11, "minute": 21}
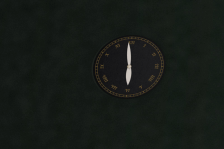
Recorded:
{"hour": 5, "minute": 59}
